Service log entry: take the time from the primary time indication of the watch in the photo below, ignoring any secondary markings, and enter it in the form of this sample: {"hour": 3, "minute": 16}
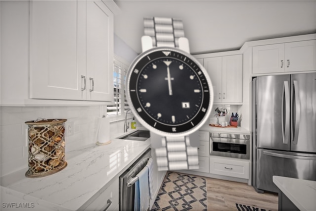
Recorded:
{"hour": 12, "minute": 0}
